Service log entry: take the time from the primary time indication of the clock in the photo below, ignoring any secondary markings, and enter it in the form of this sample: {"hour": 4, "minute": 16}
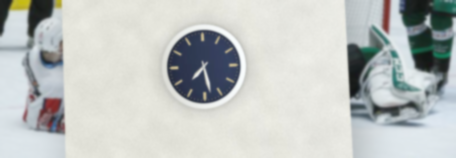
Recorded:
{"hour": 7, "minute": 28}
